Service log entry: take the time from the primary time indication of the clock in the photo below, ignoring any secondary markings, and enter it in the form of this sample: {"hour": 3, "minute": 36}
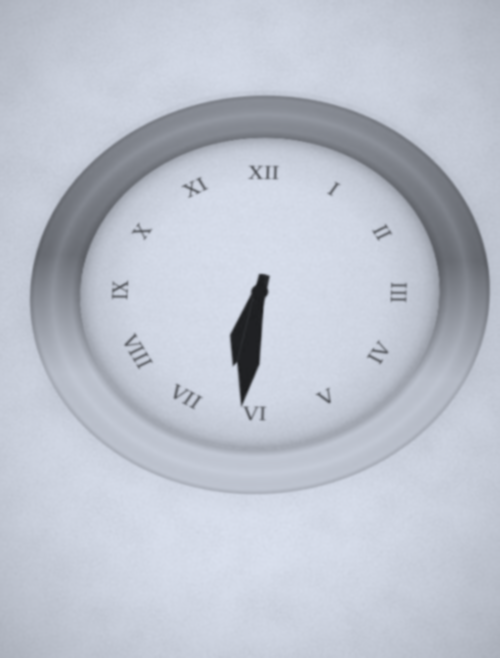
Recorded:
{"hour": 6, "minute": 31}
